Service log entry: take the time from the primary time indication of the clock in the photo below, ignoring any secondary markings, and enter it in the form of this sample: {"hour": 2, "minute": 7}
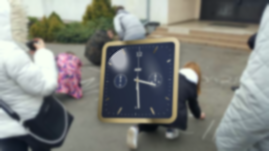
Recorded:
{"hour": 3, "minute": 29}
